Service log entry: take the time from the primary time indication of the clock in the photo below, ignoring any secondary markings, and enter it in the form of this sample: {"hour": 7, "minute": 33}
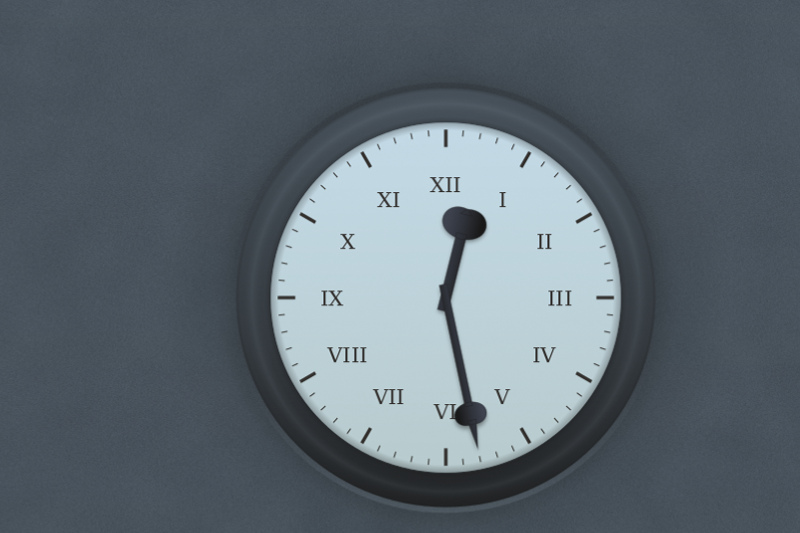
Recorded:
{"hour": 12, "minute": 28}
